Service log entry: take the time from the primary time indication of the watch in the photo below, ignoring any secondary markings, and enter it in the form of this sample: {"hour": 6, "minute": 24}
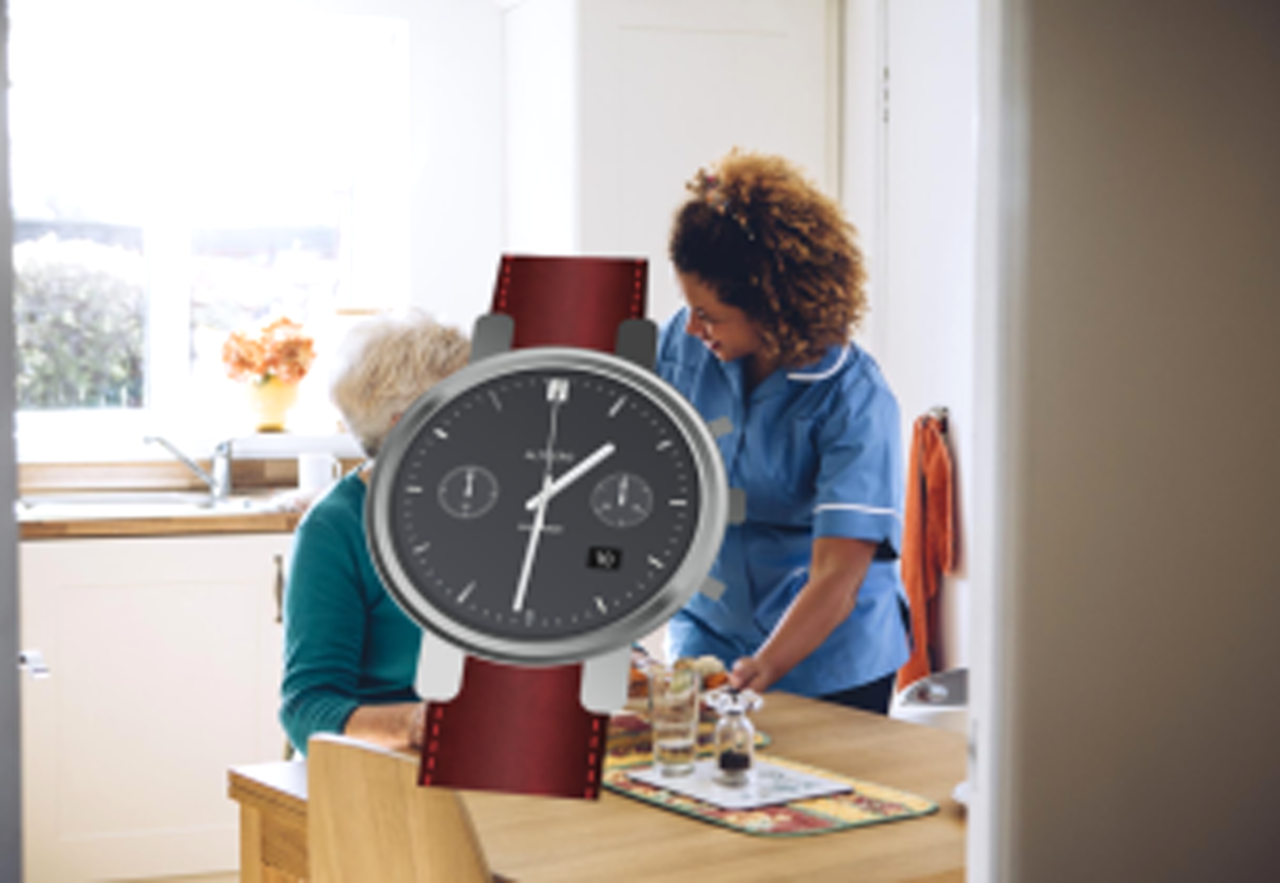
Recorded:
{"hour": 1, "minute": 31}
